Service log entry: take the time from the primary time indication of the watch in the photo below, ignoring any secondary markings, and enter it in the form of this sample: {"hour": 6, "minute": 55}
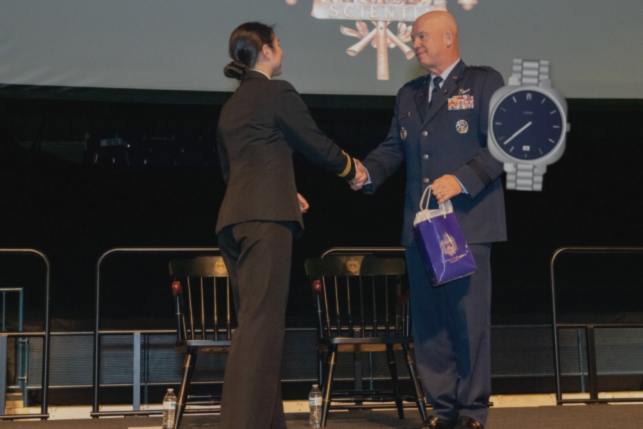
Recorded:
{"hour": 7, "minute": 38}
